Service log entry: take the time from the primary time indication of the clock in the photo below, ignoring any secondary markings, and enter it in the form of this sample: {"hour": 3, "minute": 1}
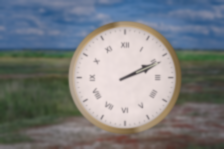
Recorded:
{"hour": 2, "minute": 11}
